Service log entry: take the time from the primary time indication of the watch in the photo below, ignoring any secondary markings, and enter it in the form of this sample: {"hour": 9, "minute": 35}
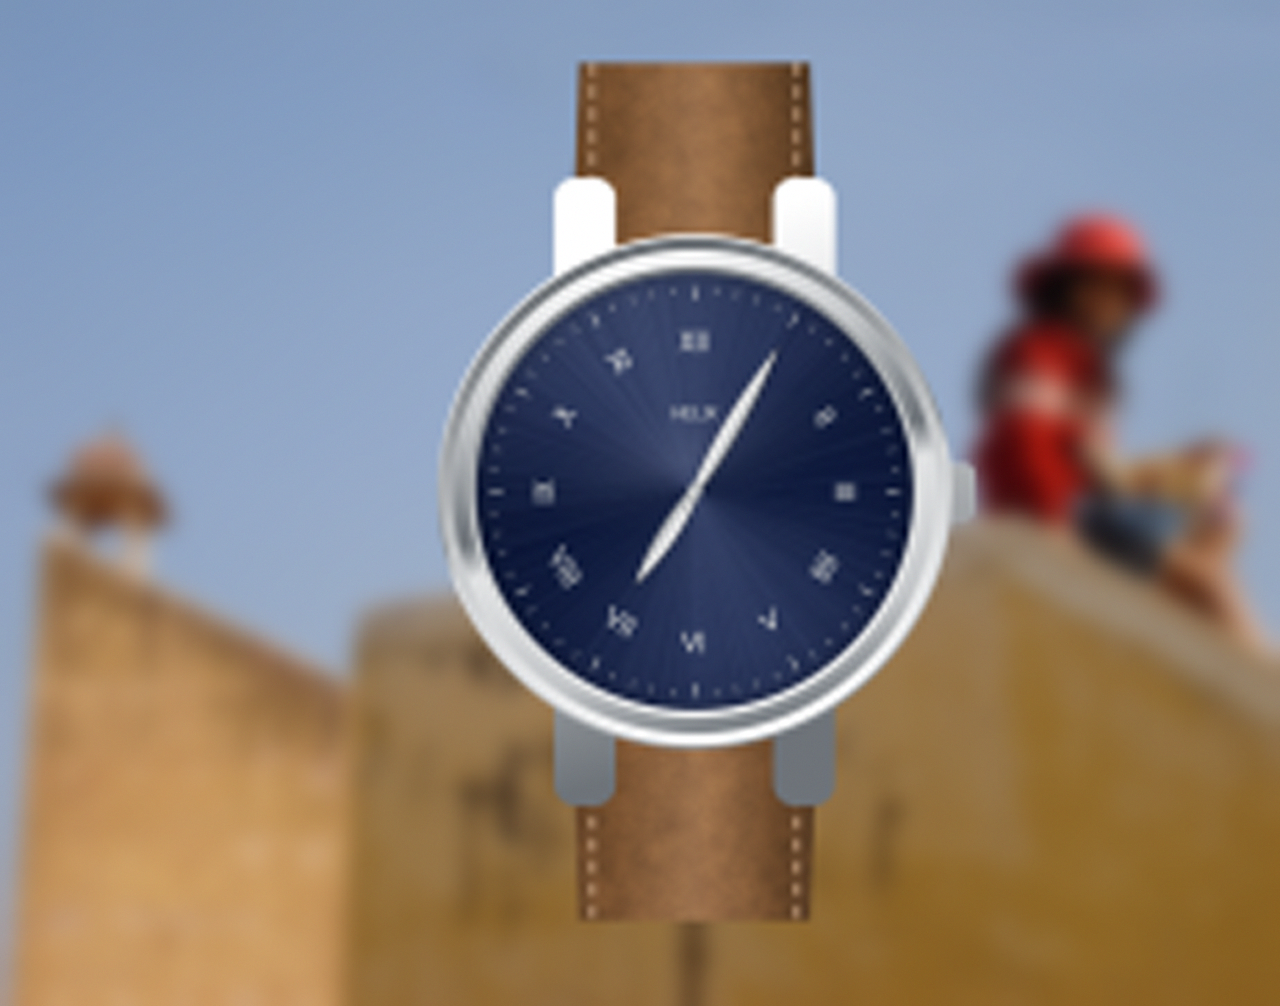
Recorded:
{"hour": 7, "minute": 5}
